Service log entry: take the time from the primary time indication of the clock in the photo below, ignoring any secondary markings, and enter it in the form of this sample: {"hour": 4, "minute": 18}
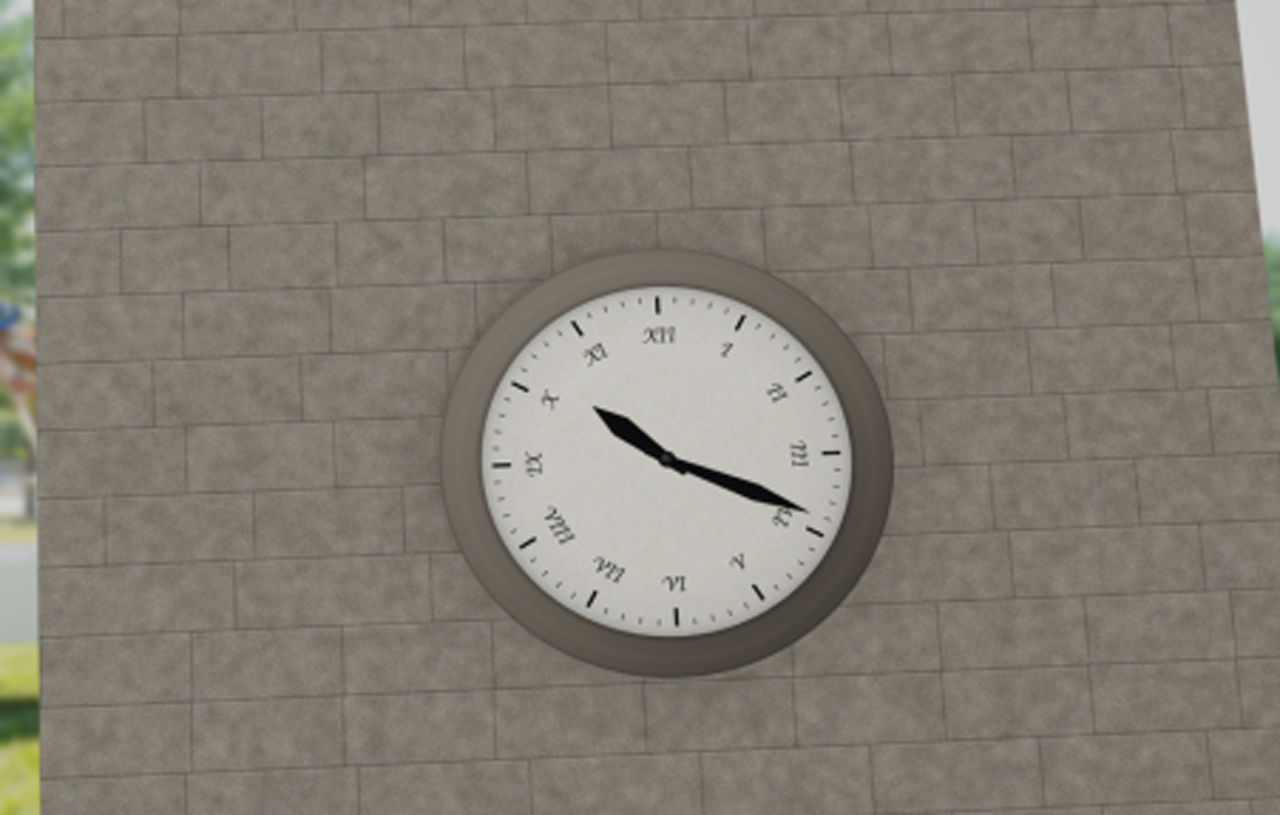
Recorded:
{"hour": 10, "minute": 19}
